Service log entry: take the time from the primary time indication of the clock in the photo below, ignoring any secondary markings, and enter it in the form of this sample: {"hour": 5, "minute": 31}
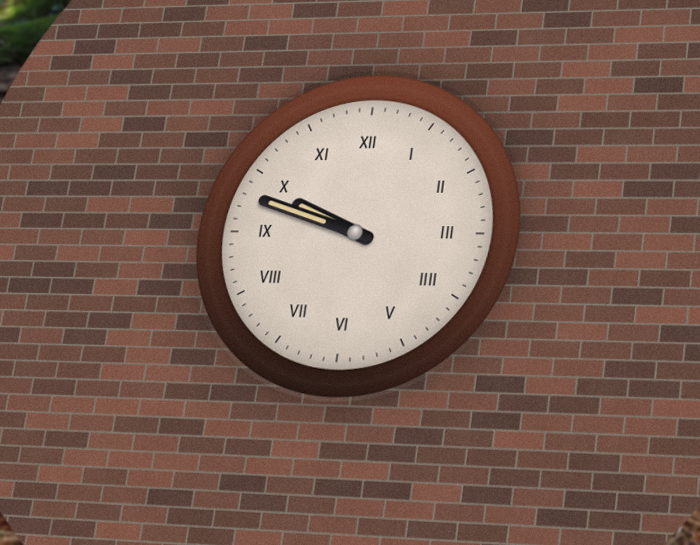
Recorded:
{"hour": 9, "minute": 48}
